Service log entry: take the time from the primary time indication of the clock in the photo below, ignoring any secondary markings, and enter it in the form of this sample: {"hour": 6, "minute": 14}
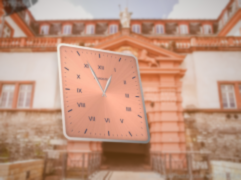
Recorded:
{"hour": 12, "minute": 56}
